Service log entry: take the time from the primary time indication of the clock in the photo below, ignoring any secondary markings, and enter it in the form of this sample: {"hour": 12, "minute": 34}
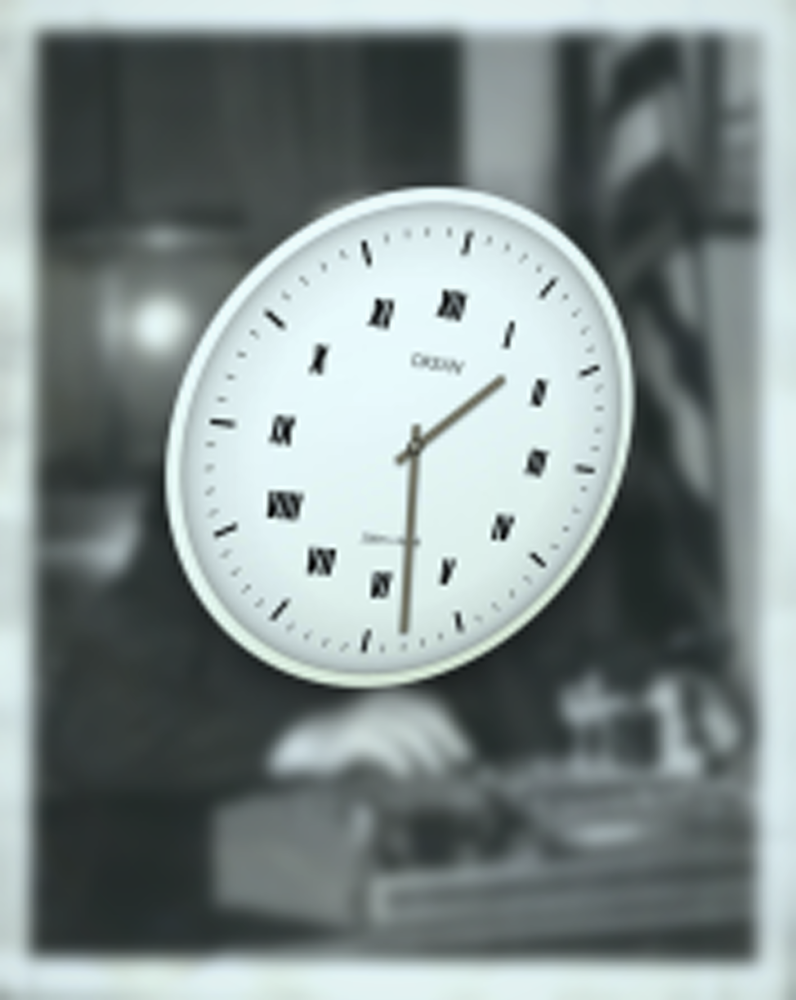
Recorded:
{"hour": 1, "minute": 28}
